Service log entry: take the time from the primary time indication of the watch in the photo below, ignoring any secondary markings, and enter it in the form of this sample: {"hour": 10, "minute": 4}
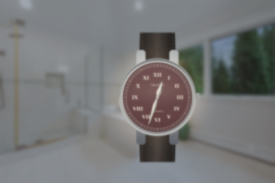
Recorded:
{"hour": 12, "minute": 33}
